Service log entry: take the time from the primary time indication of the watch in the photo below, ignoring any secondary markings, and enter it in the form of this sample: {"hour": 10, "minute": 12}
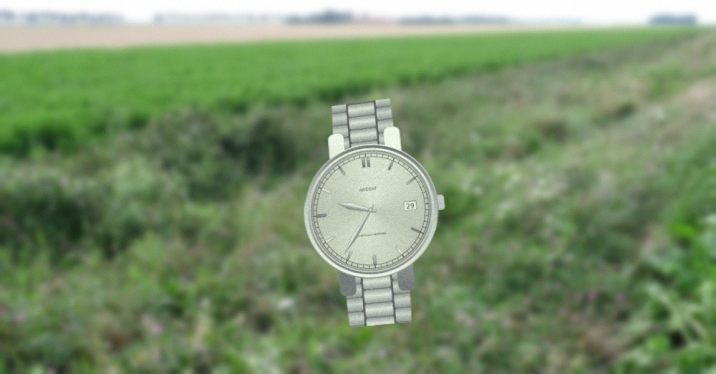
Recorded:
{"hour": 9, "minute": 36}
